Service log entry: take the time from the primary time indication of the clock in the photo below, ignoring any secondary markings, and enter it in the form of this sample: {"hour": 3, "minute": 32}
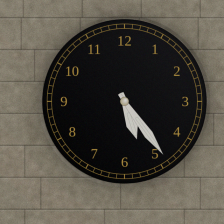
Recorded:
{"hour": 5, "minute": 24}
